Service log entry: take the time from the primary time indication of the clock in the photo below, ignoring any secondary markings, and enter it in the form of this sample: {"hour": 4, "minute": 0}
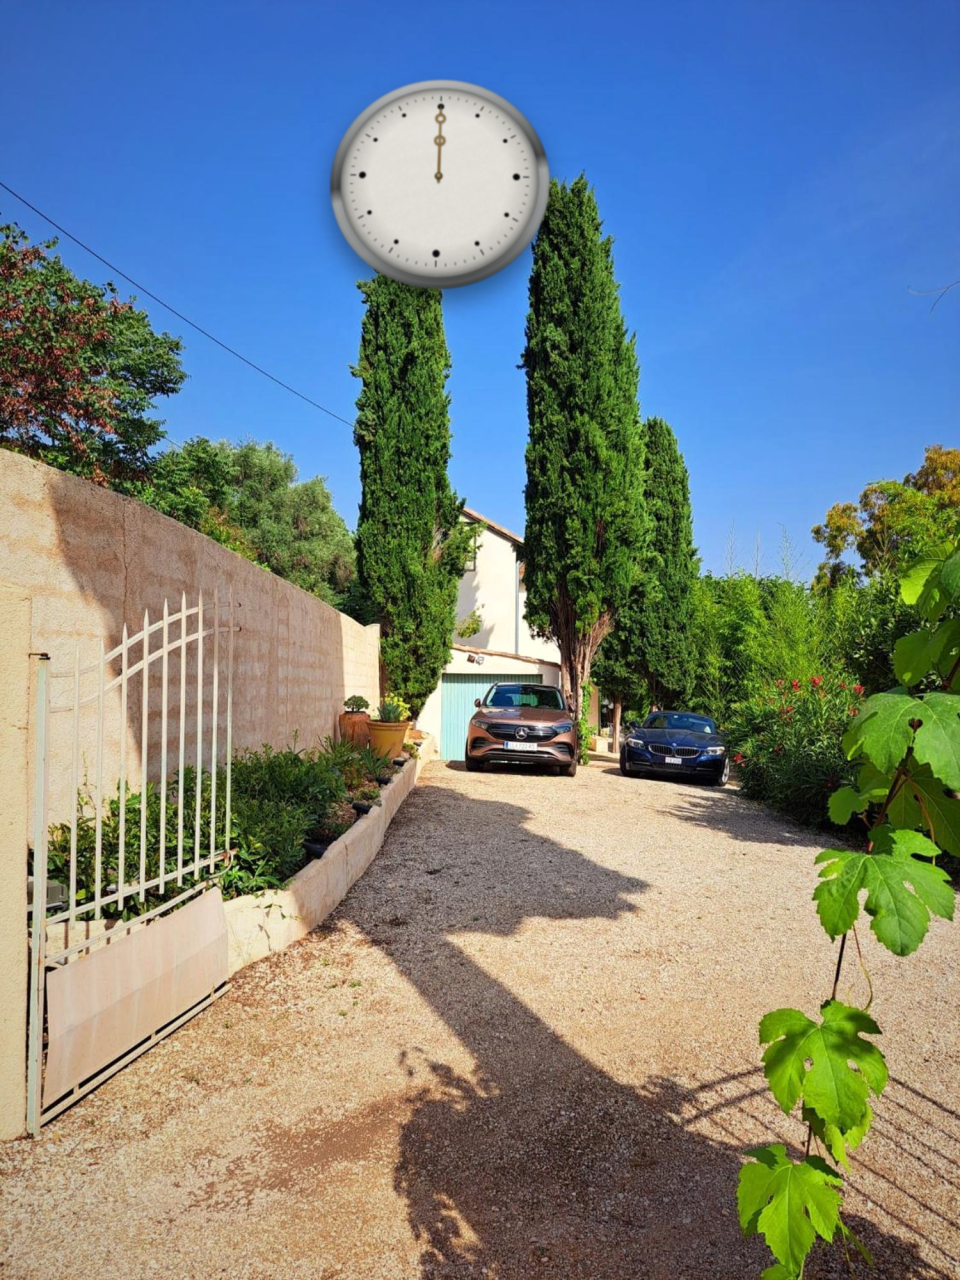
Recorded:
{"hour": 12, "minute": 0}
